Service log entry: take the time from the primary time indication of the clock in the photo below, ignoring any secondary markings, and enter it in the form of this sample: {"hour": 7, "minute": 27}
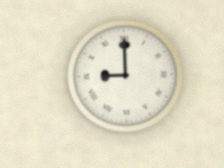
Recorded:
{"hour": 9, "minute": 0}
